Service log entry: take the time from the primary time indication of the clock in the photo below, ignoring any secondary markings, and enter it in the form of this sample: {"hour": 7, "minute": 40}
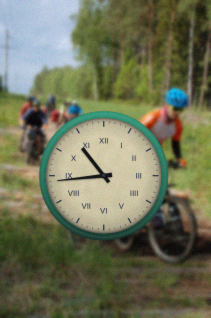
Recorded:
{"hour": 10, "minute": 44}
